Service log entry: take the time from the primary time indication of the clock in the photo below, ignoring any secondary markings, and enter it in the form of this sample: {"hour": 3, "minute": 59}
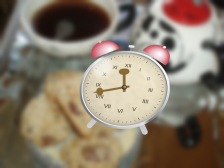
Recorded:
{"hour": 11, "minute": 42}
